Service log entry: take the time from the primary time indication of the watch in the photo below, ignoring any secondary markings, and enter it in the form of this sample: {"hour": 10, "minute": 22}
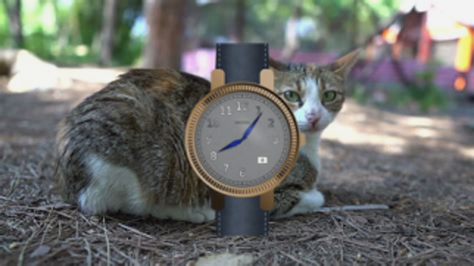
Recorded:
{"hour": 8, "minute": 6}
